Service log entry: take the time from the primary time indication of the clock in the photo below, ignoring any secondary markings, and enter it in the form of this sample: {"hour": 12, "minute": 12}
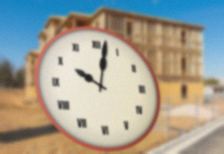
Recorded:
{"hour": 10, "minute": 2}
